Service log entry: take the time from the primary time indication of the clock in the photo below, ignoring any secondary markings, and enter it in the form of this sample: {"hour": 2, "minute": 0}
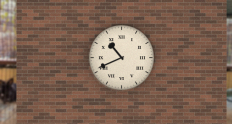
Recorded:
{"hour": 10, "minute": 41}
